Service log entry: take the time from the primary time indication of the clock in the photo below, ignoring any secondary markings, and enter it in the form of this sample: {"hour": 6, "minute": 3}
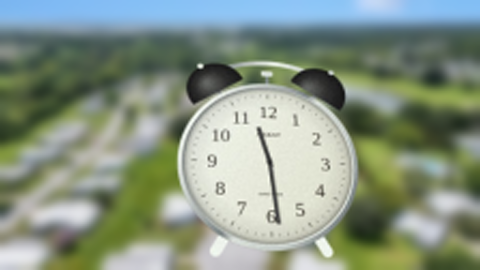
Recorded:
{"hour": 11, "minute": 29}
